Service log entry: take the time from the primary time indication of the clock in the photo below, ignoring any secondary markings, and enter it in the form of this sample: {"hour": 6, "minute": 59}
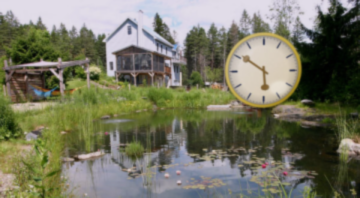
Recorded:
{"hour": 5, "minute": 51}
